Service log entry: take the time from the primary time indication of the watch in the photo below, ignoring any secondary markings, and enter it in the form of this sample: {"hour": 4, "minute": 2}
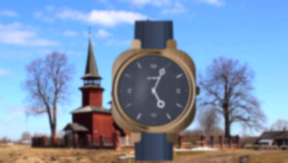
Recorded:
{"hour": 5, "minute": 4}
